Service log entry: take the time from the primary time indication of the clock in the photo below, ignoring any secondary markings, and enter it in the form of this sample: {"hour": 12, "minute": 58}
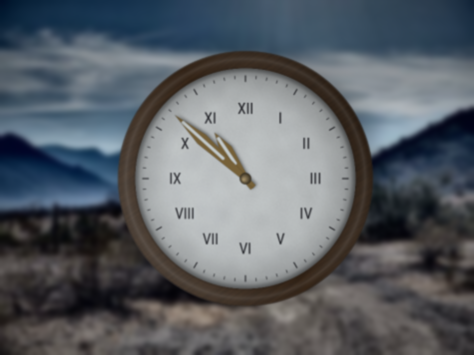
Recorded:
{"hour": 10, "minute": 52}
